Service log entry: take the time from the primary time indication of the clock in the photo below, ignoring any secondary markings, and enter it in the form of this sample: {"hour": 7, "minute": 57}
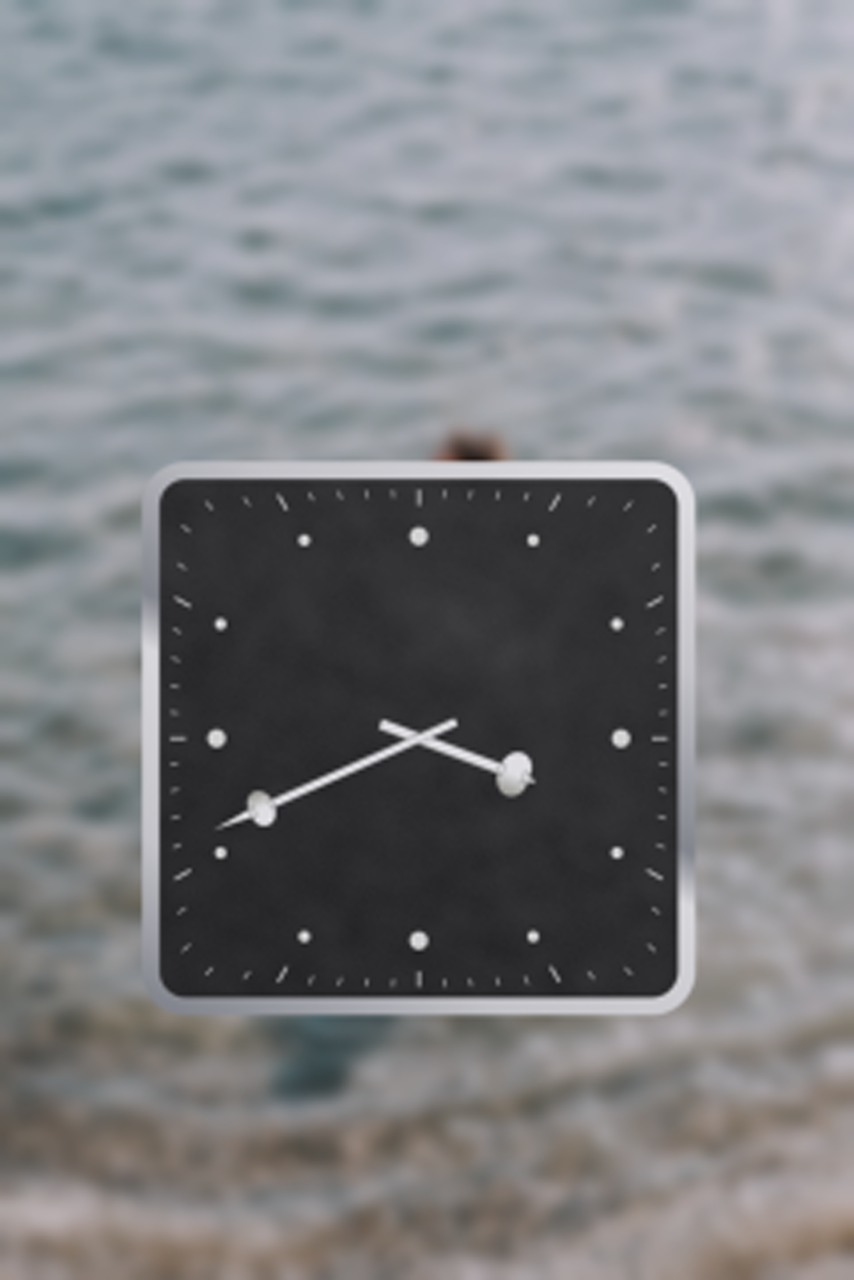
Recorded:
{"hour": 3, "minute": 41}
